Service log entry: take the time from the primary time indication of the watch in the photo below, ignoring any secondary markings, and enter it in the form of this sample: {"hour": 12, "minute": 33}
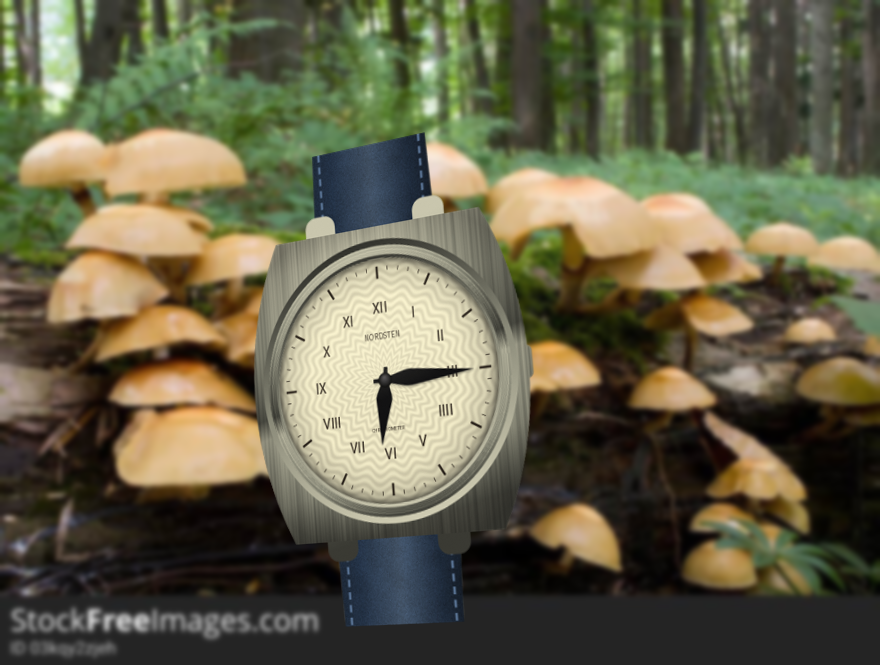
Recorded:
{"hour": 6, "minute": 15}
